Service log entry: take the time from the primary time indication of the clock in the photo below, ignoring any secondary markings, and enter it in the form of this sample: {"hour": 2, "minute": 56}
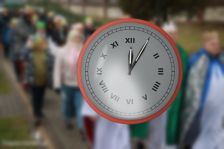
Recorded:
{"hour": 12, "minute": 5}
